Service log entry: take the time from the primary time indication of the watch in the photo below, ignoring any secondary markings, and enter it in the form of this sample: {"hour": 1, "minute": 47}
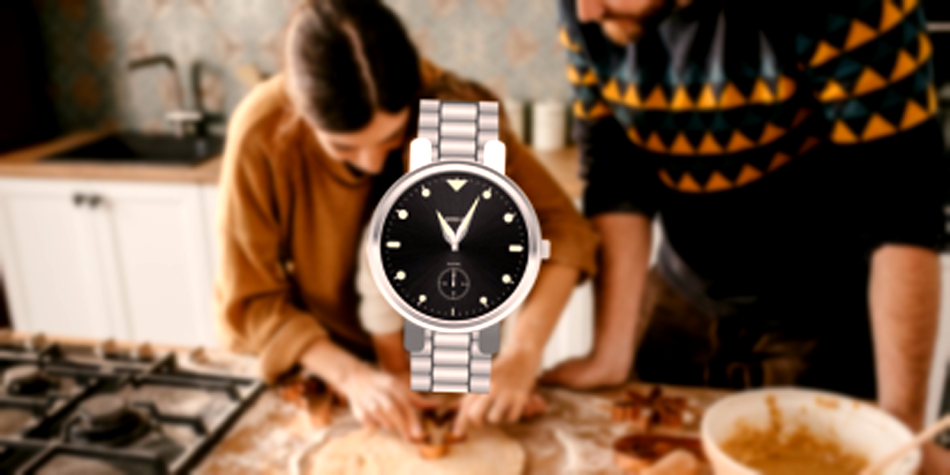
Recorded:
{"hour": 11, "minute": 4}
